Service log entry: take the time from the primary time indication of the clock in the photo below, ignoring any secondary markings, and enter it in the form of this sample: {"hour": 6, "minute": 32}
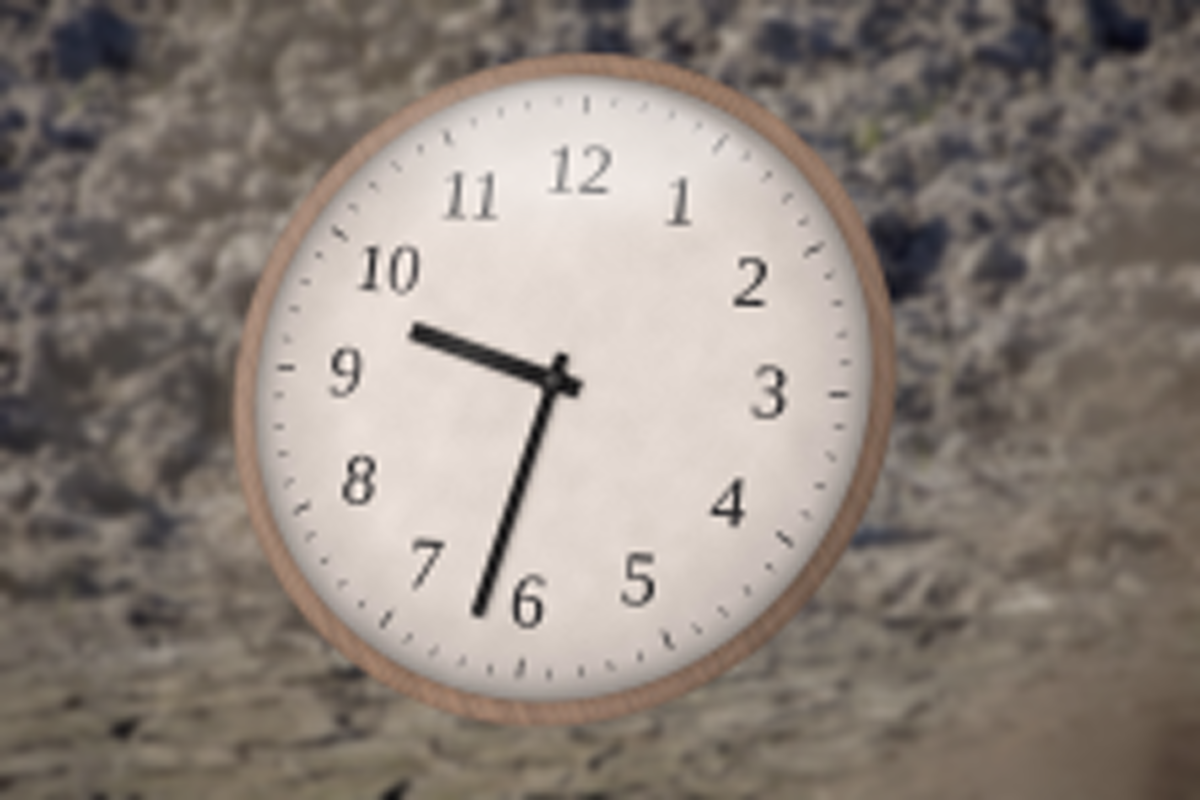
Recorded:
{"hour": 9, "minute": 32}
